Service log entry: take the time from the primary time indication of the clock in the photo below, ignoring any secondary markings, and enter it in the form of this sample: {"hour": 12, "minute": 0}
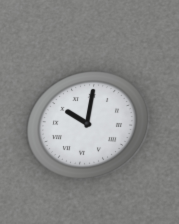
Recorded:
{"hour": 10, "minute": 0}
